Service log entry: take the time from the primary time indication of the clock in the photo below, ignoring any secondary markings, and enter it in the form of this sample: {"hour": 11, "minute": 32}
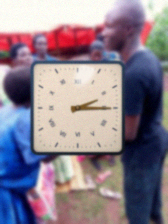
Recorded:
{"hour": 2, "minute": 15}
